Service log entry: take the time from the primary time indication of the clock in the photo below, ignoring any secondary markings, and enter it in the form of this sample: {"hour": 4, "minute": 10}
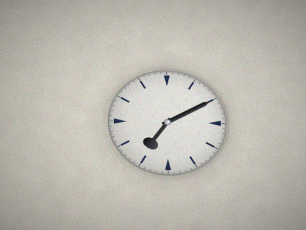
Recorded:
{"hour": 7, "minute": 10}
